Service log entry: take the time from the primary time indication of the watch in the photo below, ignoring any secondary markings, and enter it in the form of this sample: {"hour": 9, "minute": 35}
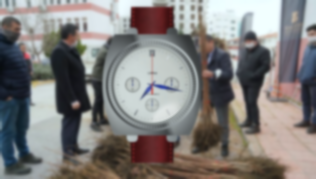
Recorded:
{"hour": 7, "minute": 17}
